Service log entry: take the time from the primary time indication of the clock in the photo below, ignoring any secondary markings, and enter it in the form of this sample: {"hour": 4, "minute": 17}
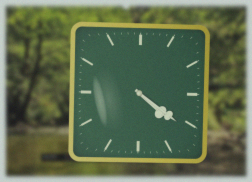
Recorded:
{"hour": 4, "minute": 21}
